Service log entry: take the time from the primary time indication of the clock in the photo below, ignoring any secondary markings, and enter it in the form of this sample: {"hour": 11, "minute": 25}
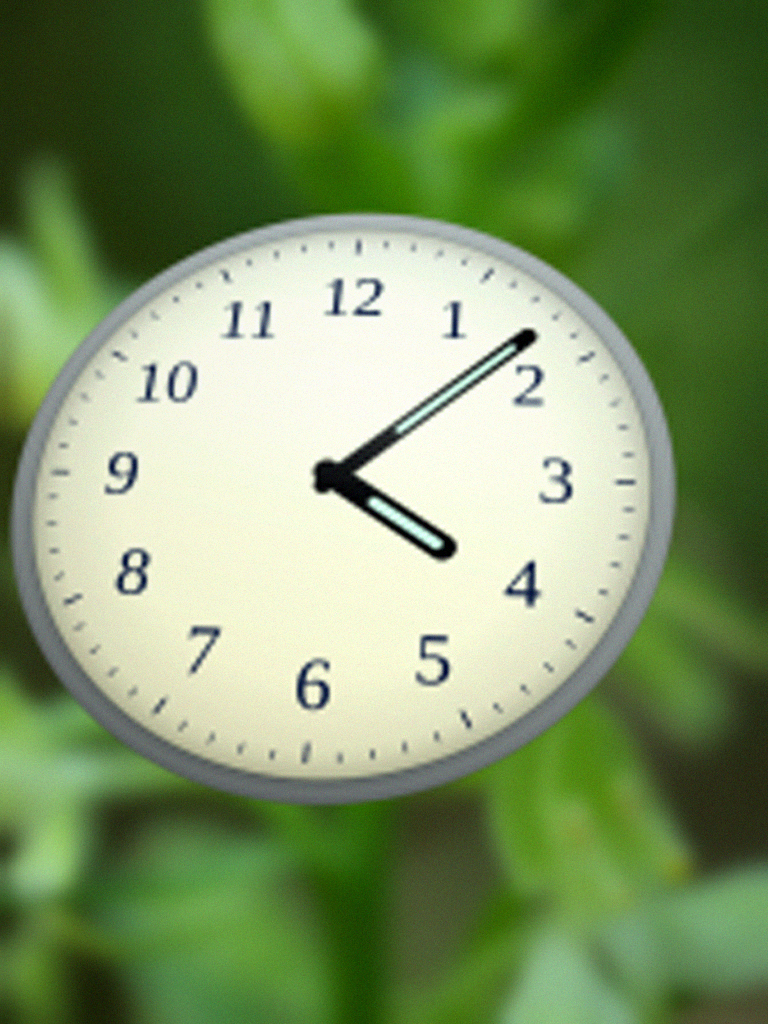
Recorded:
{"hour": 4, "minute": 8}
